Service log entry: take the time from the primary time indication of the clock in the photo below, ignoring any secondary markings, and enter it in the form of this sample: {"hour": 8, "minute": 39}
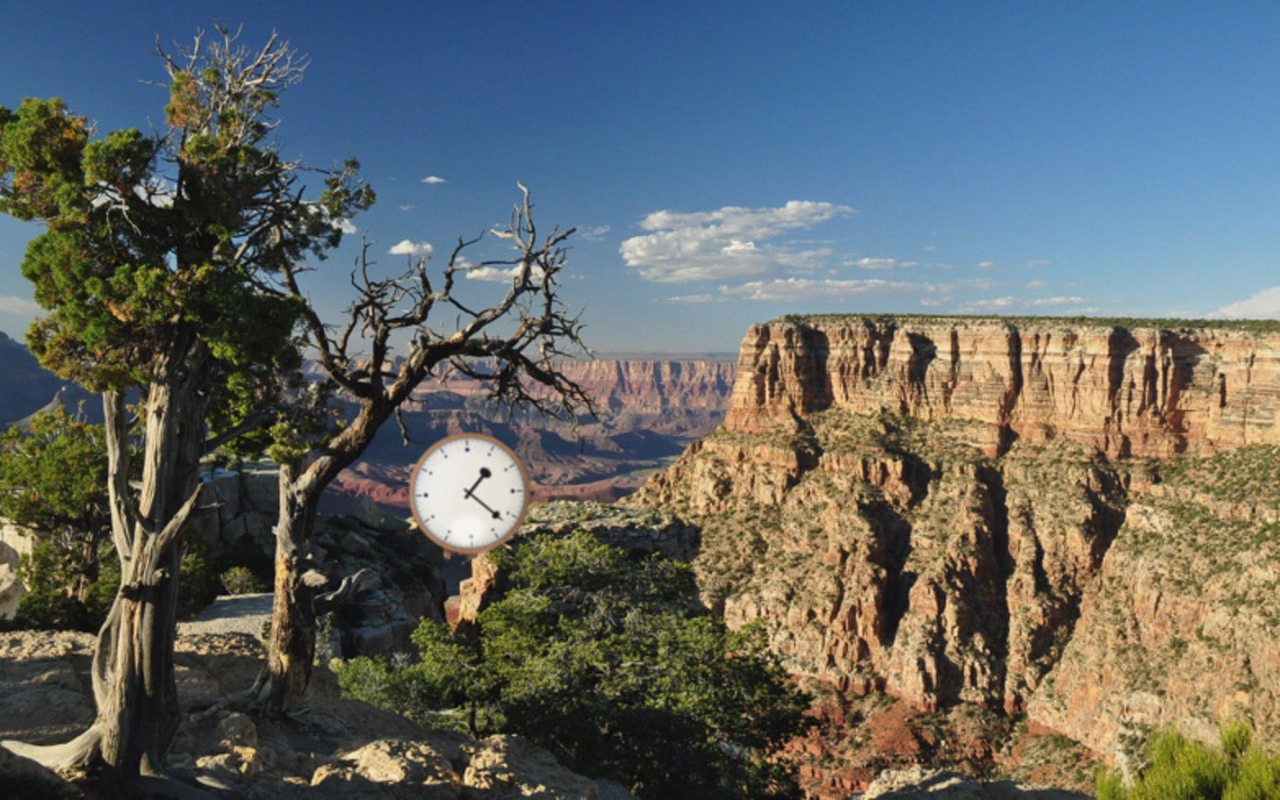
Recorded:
{"hour": 1, "minute": 22}
